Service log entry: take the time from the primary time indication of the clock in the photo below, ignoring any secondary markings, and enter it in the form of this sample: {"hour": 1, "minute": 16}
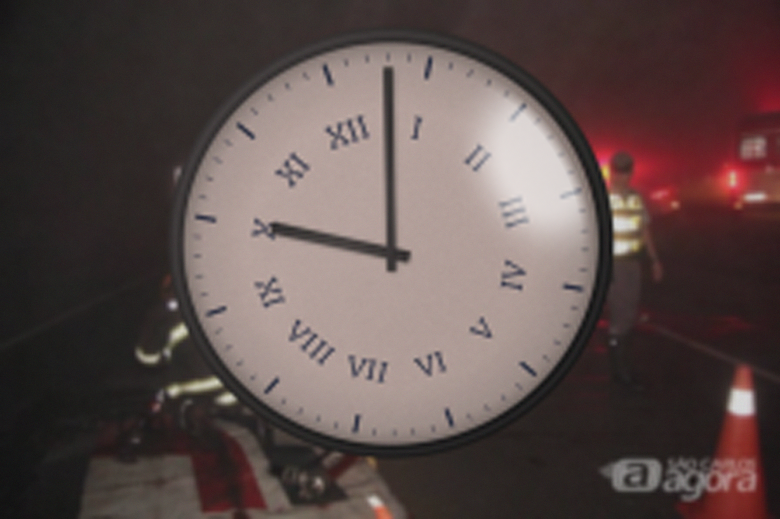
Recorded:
{"hour": 10, "minute": 3}
